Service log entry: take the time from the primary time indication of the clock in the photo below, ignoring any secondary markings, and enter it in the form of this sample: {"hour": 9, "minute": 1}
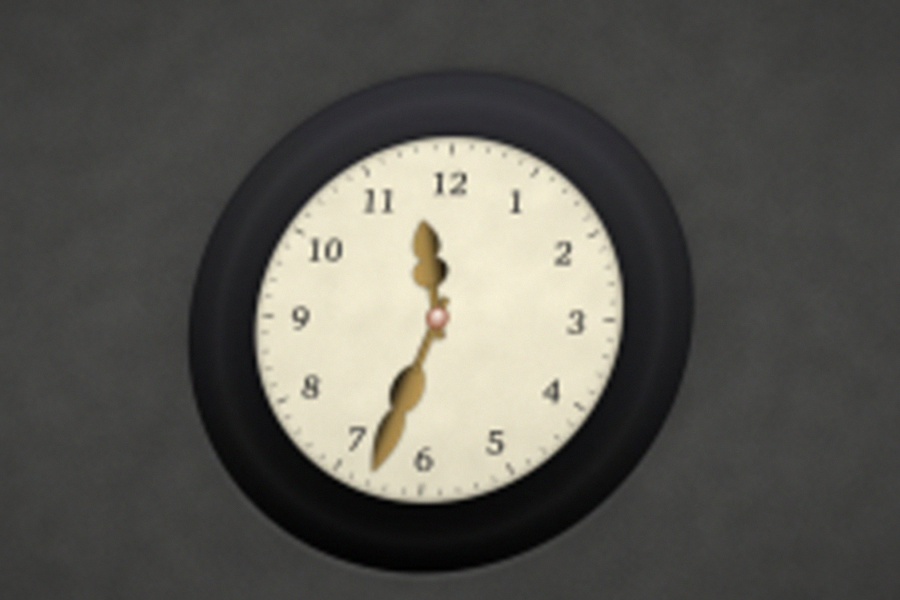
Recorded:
{"hour": 11, "minute": 33}
